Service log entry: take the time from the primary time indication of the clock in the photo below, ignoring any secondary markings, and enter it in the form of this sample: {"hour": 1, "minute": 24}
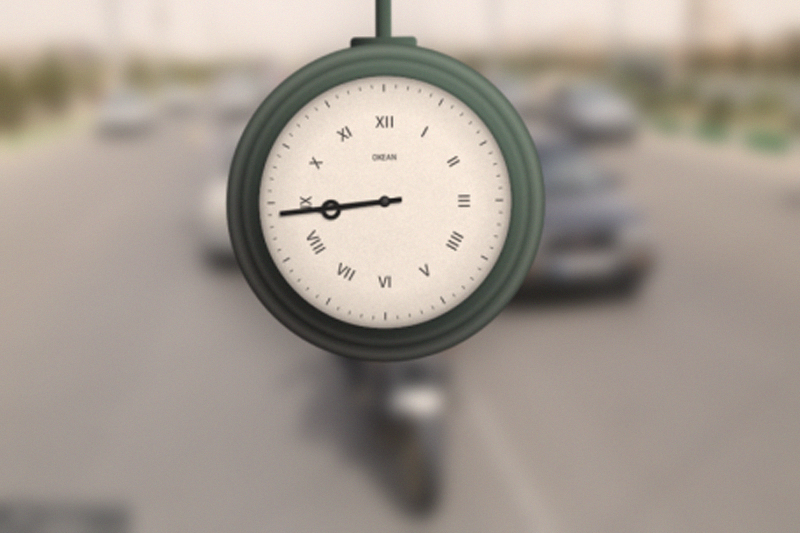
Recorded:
{"hour": 8, "minute": 44}
